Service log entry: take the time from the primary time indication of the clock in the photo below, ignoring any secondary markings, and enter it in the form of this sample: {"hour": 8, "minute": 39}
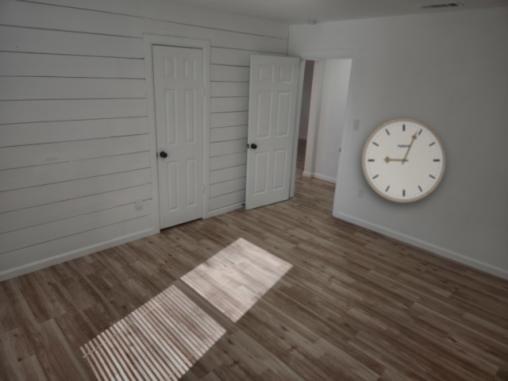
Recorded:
{"hour": 9, "minute": 4}
